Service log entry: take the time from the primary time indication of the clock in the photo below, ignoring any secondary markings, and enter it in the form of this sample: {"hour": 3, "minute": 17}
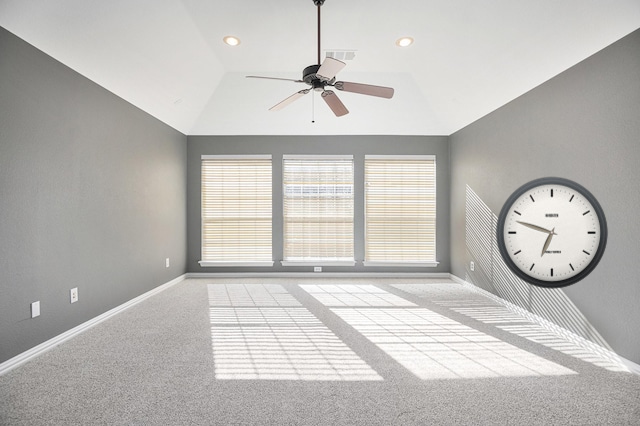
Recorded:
{"hour": 6, "minute": 48}
